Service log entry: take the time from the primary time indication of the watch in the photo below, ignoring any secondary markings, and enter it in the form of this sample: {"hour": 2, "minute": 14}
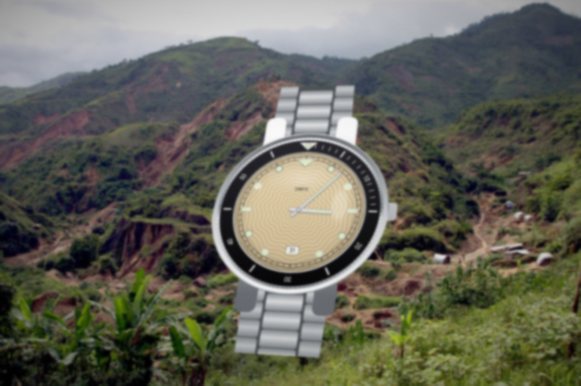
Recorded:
{"hour": 3, "minute": 7}
